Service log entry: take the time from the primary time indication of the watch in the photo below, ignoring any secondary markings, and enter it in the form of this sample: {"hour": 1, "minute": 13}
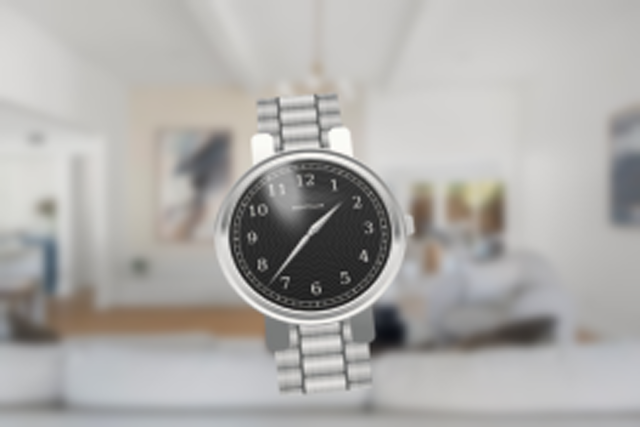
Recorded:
{"hour": 1, "minute": 37}
